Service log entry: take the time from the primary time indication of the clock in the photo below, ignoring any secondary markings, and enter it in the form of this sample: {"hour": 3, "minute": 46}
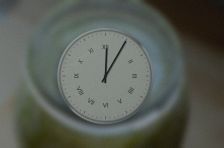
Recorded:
{"hour": 12, "minute": 5}
